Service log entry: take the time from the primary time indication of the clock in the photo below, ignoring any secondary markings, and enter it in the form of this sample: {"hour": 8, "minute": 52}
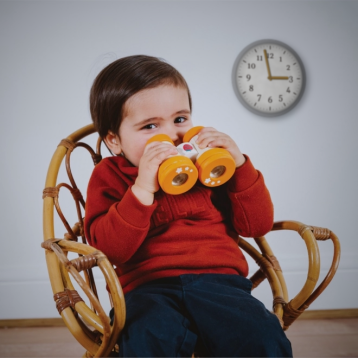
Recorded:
{"hour": 2, "minute": 58}
